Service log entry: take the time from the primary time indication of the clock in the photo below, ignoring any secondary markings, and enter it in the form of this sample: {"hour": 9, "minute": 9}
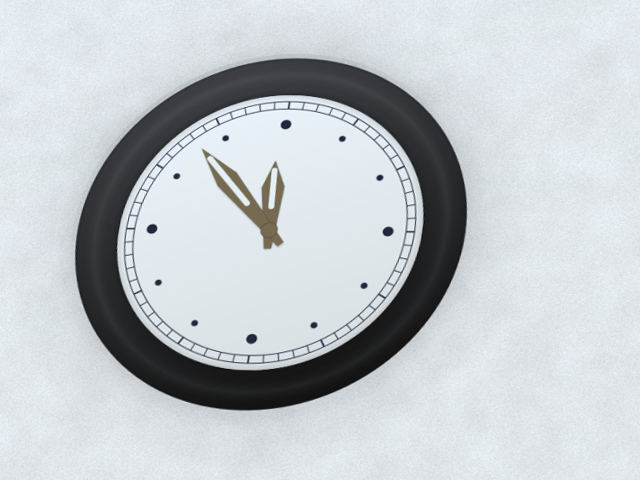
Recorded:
{"hour": 11, "minute": 53}
